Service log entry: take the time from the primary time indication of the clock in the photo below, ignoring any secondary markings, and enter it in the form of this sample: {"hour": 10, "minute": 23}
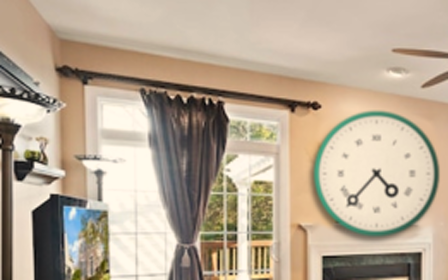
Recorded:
{"hour": 4, "minute": 37}
